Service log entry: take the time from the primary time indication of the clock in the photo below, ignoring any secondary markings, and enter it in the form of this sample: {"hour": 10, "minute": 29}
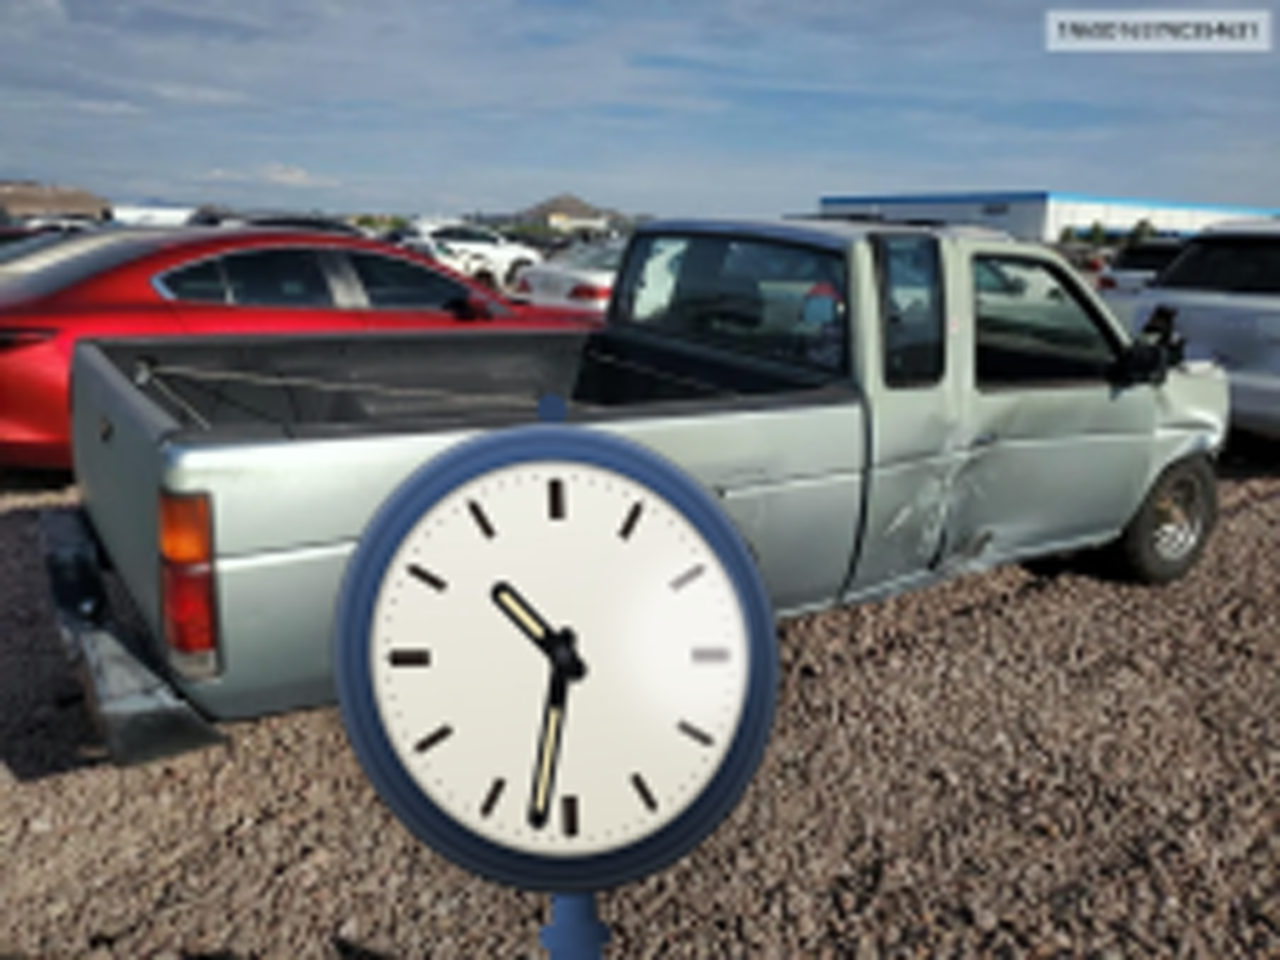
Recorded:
{"hour": 10, "minute": 32}
